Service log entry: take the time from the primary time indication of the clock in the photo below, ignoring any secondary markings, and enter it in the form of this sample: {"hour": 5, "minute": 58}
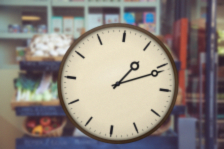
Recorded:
{"hour": 1, "minute": 11}
